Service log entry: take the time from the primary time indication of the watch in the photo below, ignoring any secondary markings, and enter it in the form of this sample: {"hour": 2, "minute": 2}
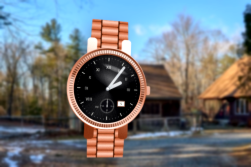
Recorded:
{"hour": 2, "minute": 6}
